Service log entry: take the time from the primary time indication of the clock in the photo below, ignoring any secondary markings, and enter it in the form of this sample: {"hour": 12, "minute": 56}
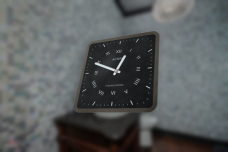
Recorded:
{"hour": 12, "minute": 49}
